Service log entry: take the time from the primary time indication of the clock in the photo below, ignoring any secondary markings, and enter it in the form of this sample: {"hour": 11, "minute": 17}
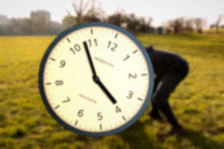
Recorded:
{"hour": 3, "minute": 53}
